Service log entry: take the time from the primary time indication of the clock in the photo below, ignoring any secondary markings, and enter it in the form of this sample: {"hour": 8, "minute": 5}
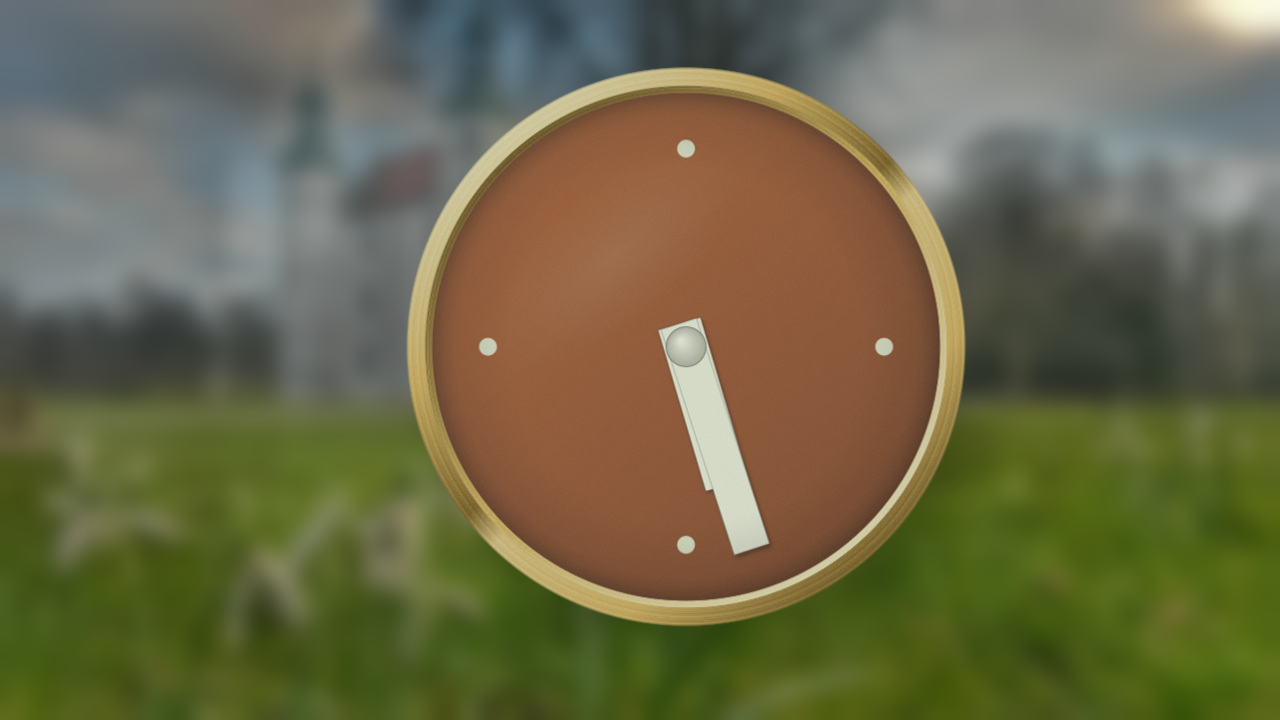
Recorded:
{"hour": 5, "minute": 27}
